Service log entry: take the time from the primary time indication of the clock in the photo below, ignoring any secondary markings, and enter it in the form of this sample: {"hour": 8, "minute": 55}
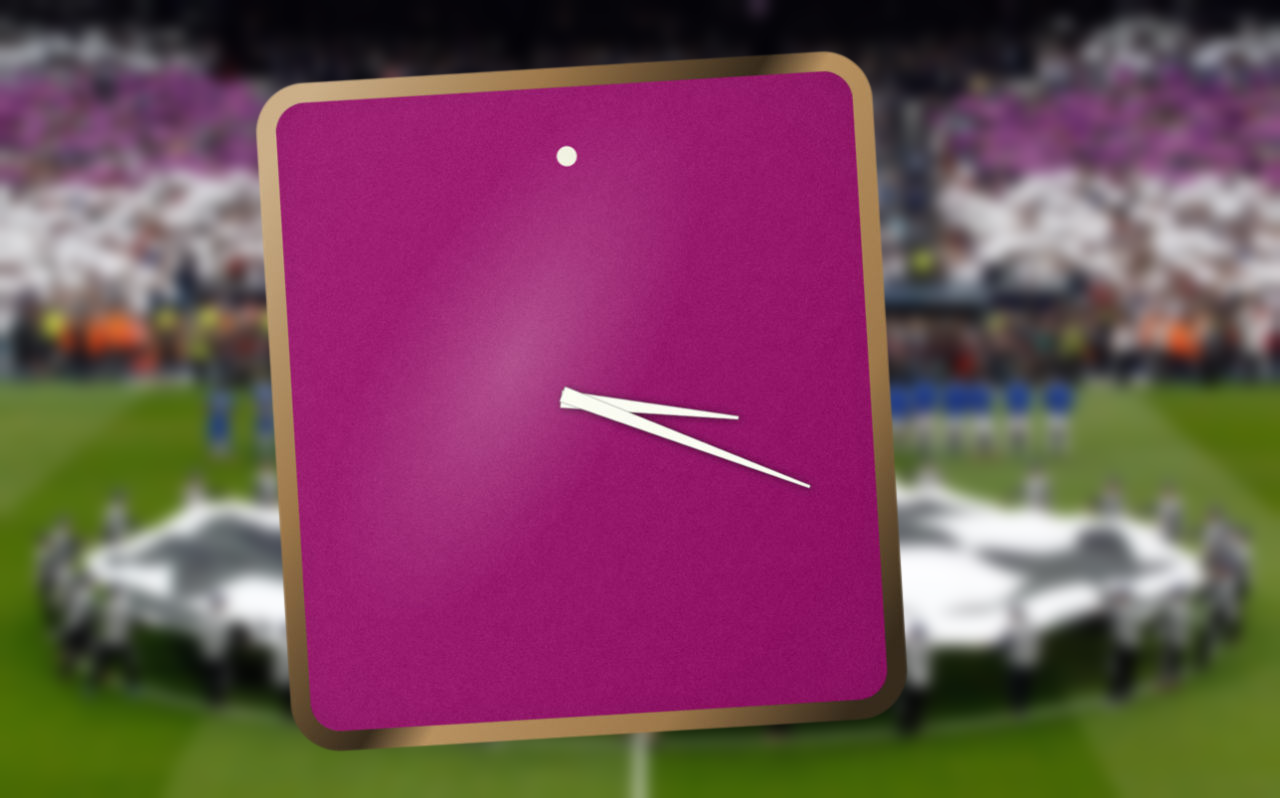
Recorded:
{"hour": 3, "minute": 19}
